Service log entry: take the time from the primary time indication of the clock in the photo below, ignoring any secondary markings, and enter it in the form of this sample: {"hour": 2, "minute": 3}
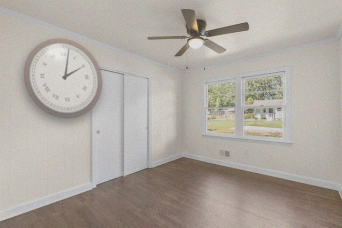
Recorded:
{"hour": 2, "minute": 2}
